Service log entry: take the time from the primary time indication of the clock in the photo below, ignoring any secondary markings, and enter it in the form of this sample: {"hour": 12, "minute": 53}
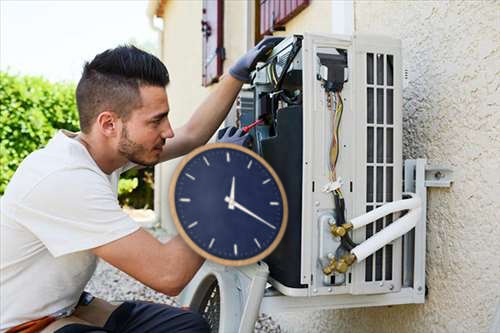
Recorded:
{"hour": 12, "minute": 20}
